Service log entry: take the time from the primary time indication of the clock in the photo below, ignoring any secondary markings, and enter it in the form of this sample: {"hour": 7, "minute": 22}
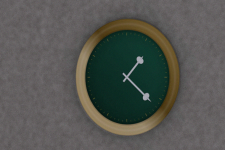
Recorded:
{"hour": 1, "minute": 22}
